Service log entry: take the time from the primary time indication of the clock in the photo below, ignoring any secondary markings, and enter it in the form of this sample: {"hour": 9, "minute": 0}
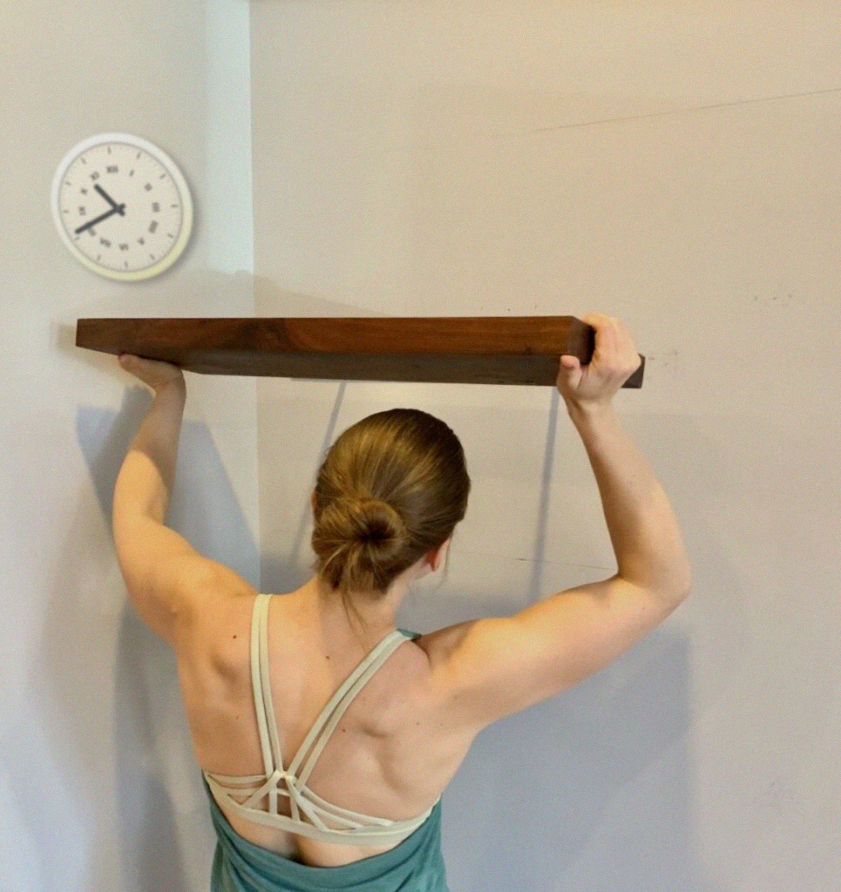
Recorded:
{"hour": 10, "minute": 41}
